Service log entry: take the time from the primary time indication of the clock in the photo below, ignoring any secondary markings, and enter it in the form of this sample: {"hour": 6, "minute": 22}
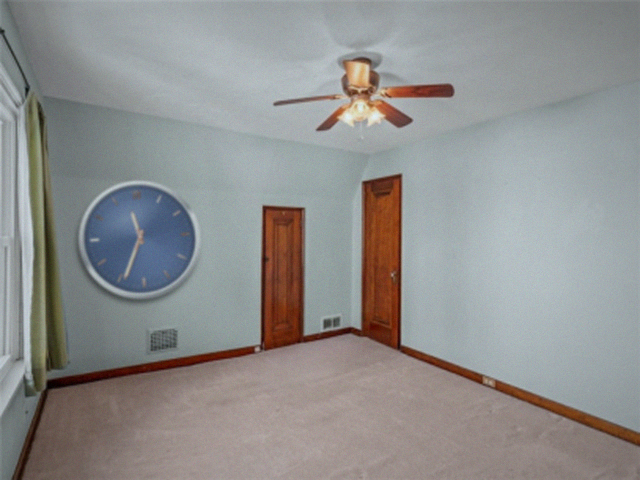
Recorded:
{"hour": 11, "minute": 34}
